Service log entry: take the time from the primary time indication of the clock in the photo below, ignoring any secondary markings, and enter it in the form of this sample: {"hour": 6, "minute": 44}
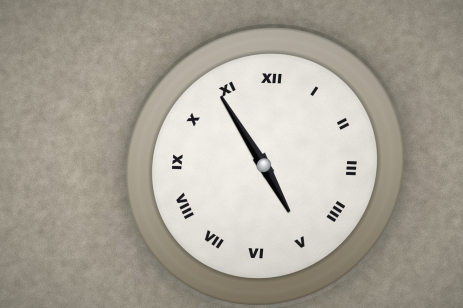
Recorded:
{"hour": 4, "minute": 54}
